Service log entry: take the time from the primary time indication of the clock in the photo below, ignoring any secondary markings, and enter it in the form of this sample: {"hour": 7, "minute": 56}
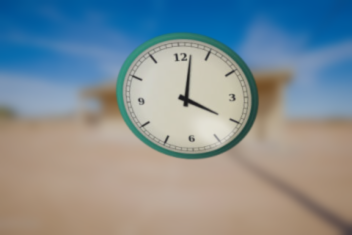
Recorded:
{"hour": 4, "minute": 2}
